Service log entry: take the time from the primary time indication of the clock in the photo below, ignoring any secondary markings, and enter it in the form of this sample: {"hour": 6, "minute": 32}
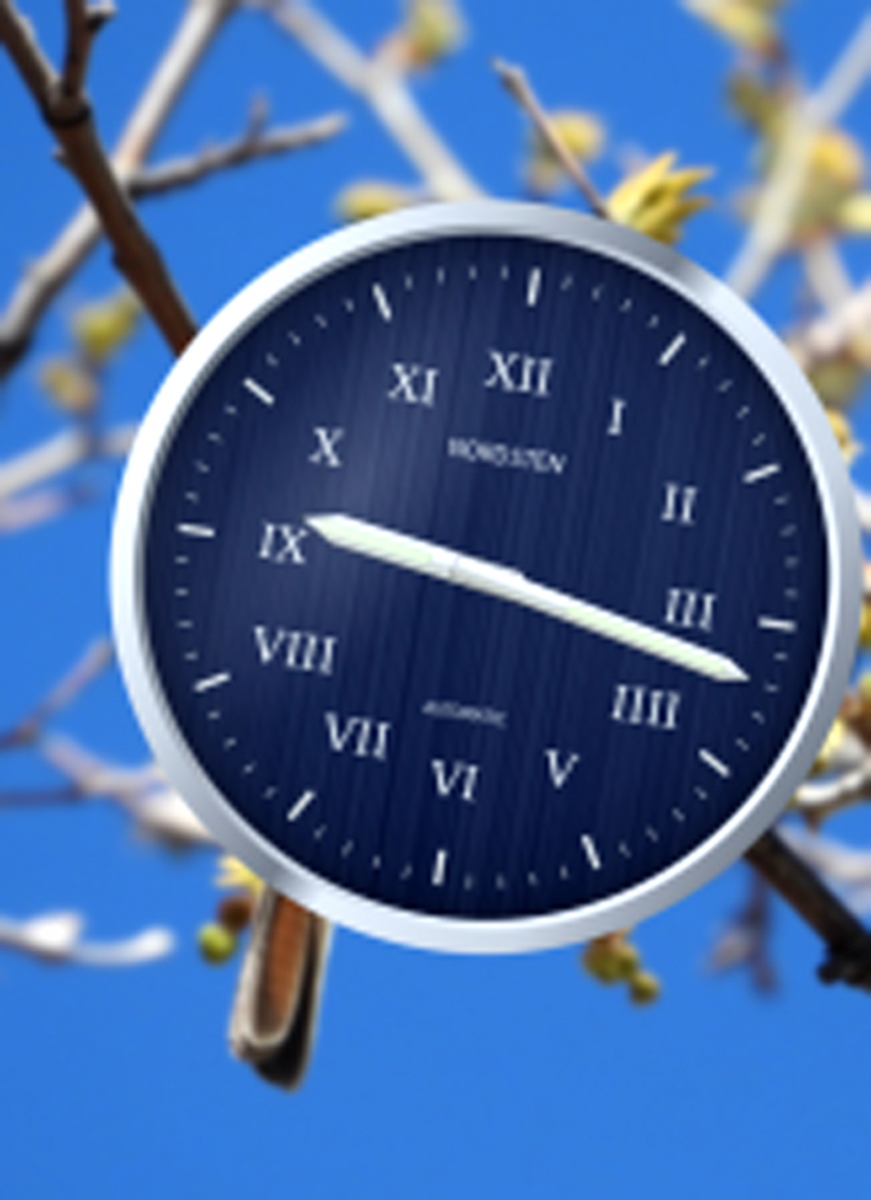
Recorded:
{"hour": 9, "minute": 17}
